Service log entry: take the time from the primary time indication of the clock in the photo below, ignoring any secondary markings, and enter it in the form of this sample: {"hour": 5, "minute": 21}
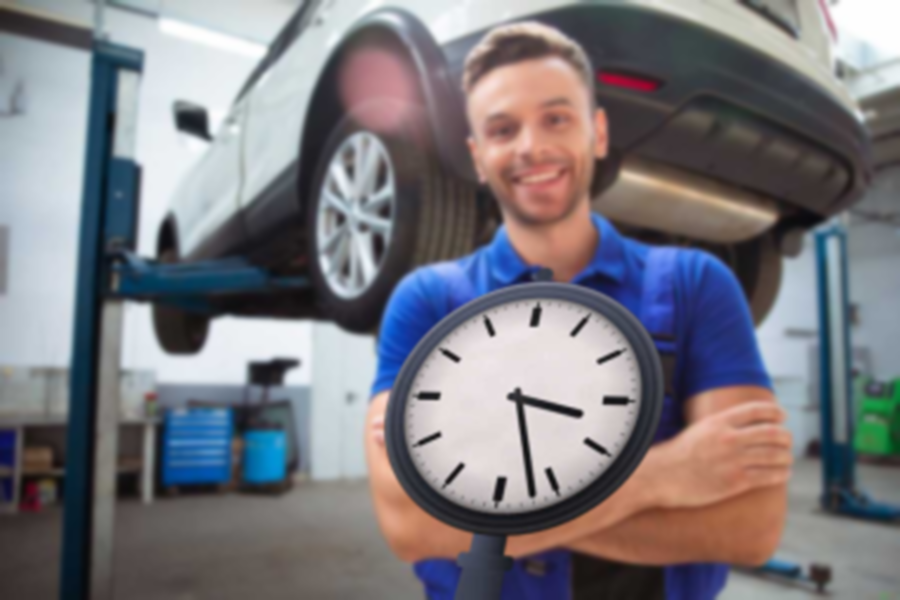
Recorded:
{"hour": 3, "minute": 27}
